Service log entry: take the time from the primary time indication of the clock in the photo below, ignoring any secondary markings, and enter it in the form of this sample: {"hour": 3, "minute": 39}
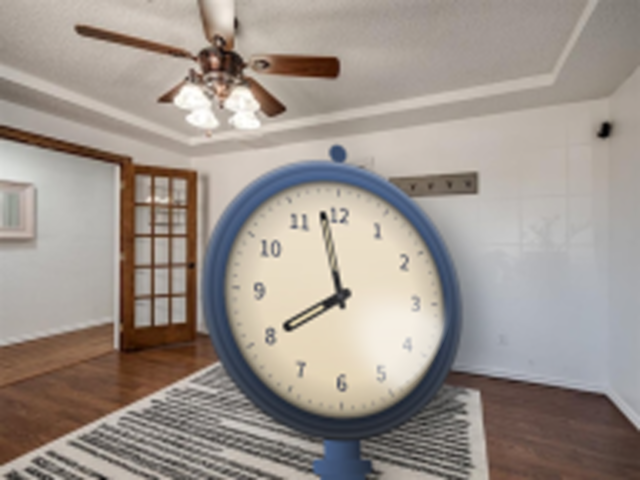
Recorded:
{"hour": 7, "minute": 58}
